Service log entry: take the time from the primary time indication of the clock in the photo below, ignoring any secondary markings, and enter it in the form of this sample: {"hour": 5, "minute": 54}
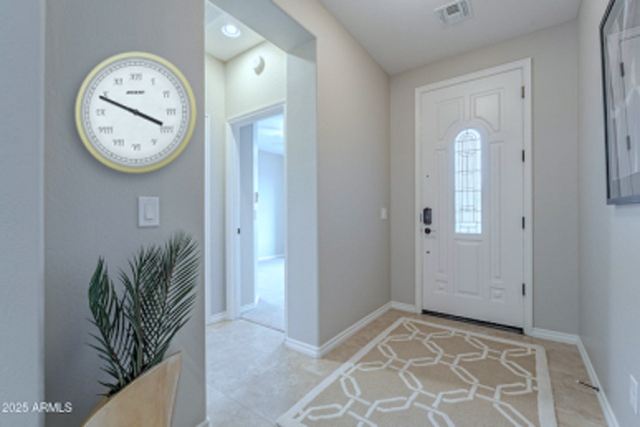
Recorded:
{"hour": 3, "minute": 49}
